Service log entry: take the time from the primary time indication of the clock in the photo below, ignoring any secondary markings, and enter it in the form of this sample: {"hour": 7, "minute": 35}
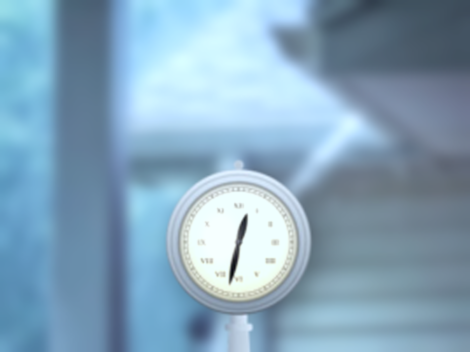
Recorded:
{"hour": 12, "minute": 32}
